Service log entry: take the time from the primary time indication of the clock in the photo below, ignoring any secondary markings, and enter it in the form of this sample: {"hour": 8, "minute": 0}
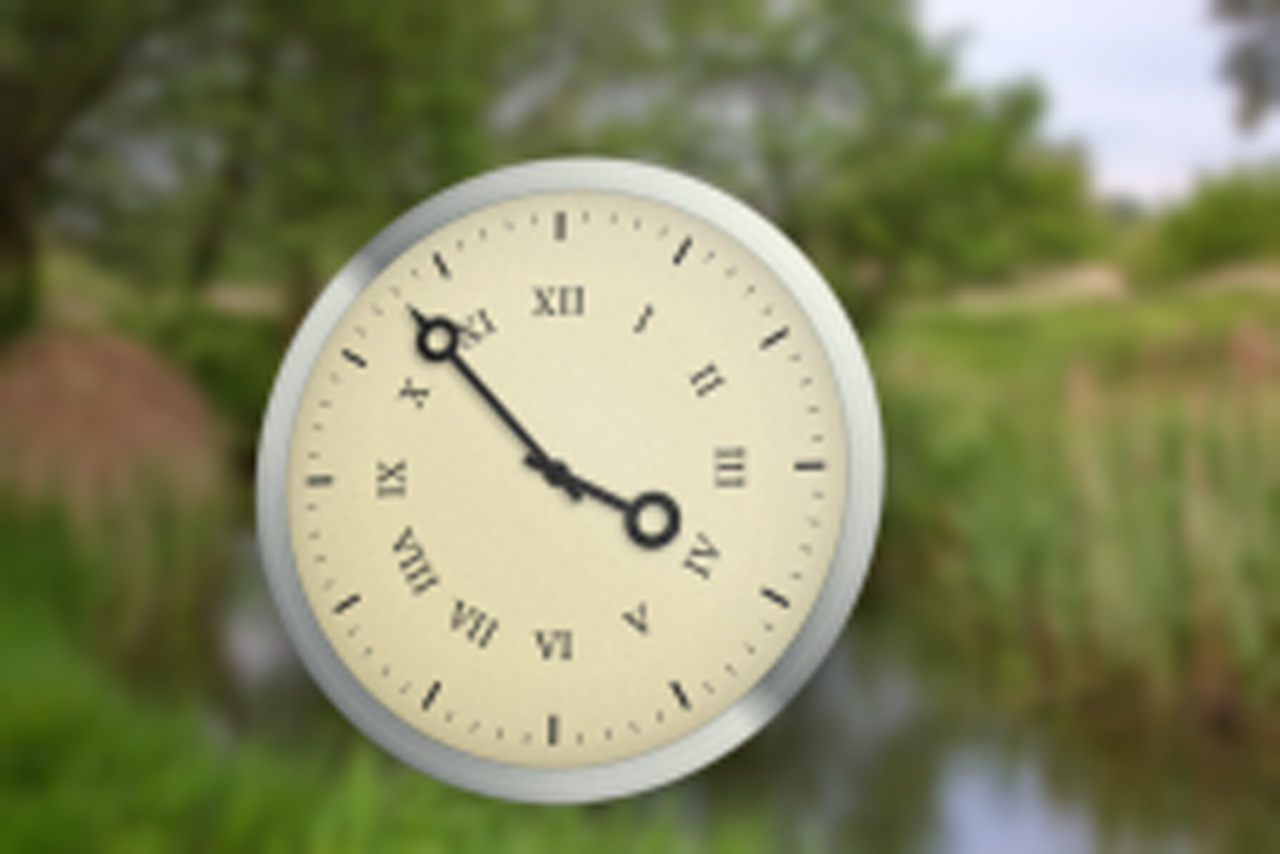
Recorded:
{"hour": 3, "minute": 53}
